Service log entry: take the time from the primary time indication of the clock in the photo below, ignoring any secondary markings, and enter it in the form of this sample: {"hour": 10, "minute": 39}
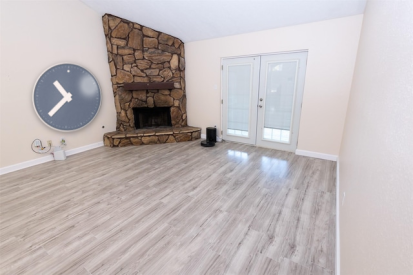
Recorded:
{"hour": 10, "minute": 37}
